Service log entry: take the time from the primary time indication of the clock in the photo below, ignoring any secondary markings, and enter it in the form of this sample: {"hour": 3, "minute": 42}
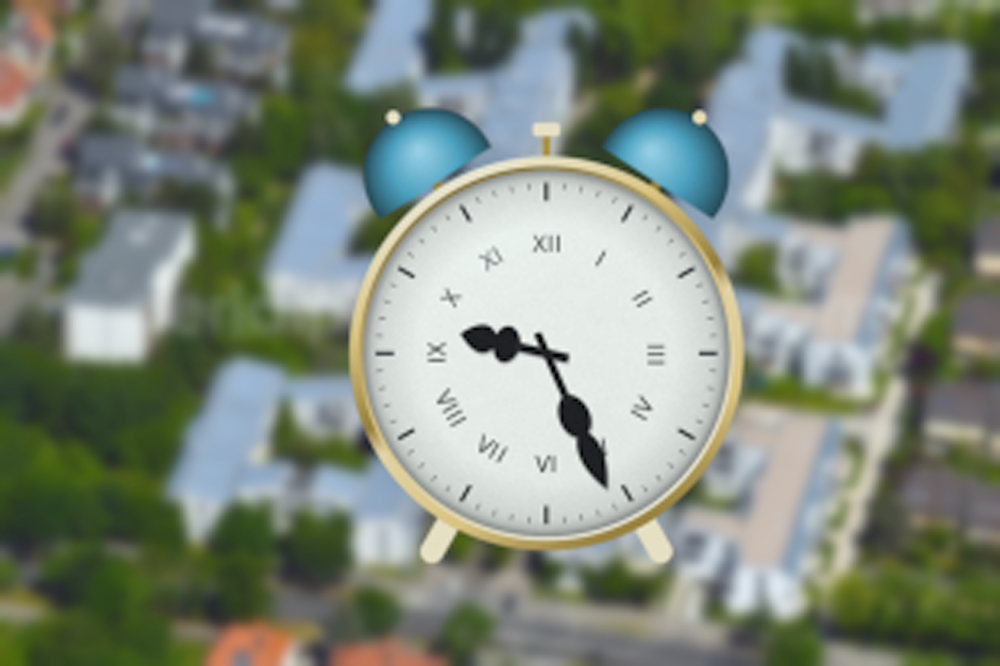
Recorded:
{"hour": 9, "minute": 26}
